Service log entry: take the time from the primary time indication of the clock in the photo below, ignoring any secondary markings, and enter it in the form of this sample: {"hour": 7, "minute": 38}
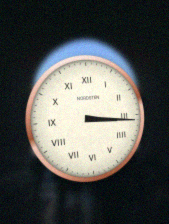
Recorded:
{"hour": 3, "minute": 16}
